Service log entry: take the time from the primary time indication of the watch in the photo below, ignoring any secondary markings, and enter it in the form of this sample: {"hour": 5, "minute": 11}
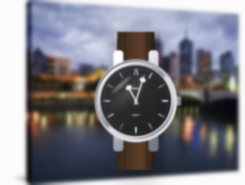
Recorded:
{"hour": 11, "minute": 3}
